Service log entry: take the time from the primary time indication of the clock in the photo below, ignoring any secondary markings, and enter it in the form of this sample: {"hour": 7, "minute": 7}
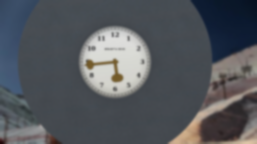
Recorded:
{"hour": 5, "minute": 44}
